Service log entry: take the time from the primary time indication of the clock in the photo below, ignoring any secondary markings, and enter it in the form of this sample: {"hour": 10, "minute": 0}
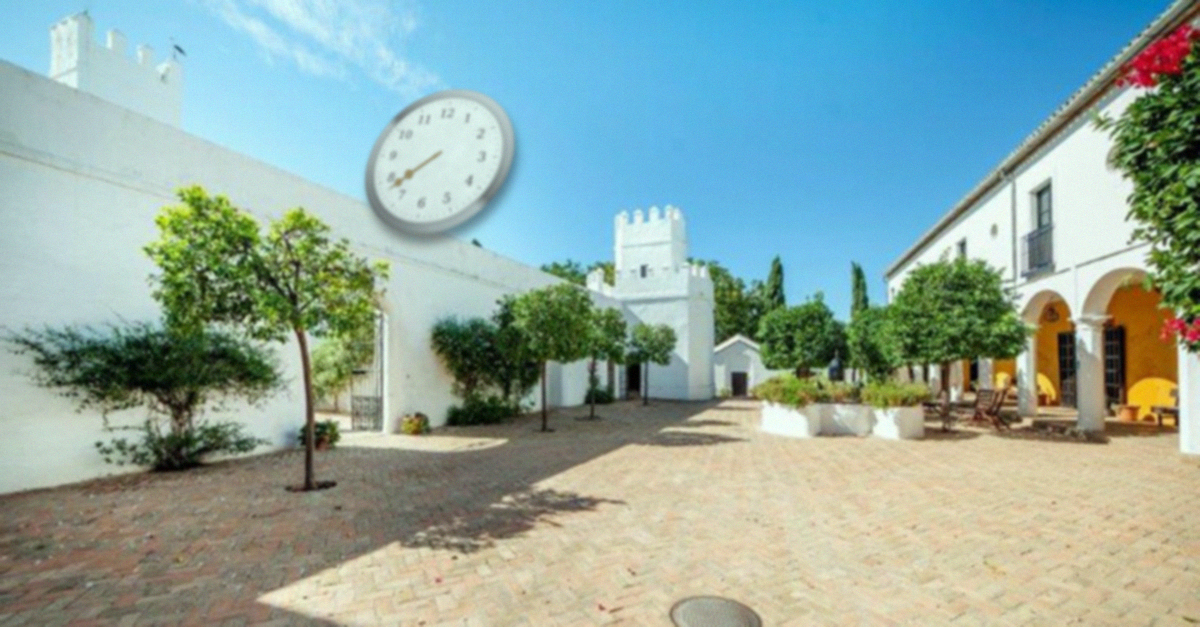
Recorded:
{"hour": 7, "minute": 38}
